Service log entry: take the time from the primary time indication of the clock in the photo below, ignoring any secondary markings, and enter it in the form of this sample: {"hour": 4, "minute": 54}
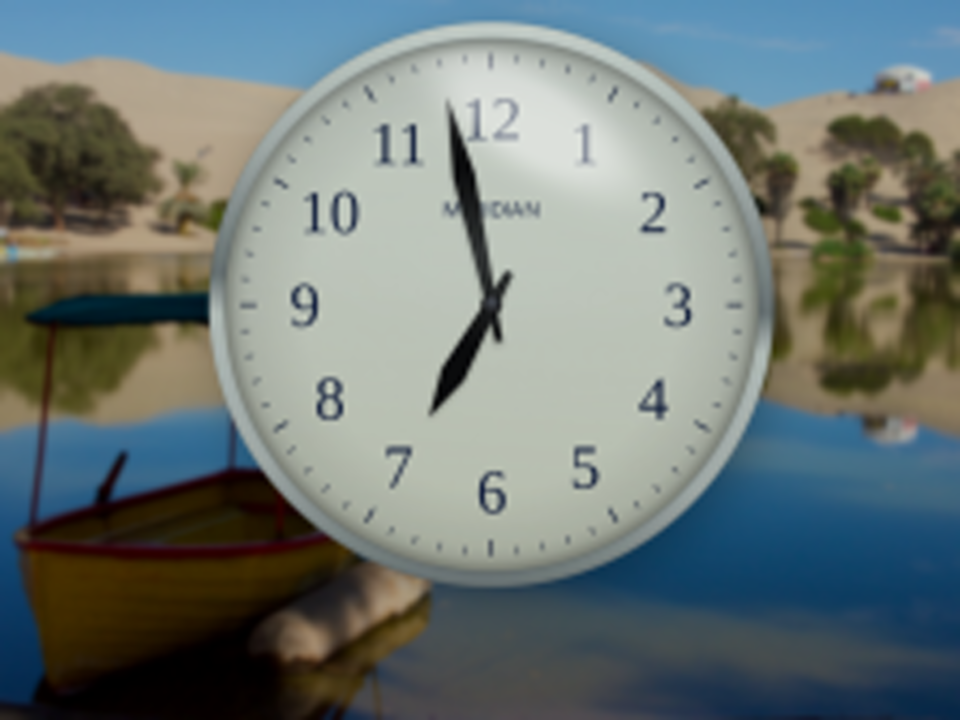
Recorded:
{"hour": 6, "minute": 58}
